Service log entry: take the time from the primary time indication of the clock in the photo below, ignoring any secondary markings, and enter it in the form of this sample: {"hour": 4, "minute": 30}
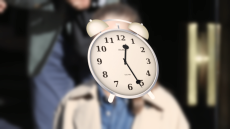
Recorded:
{"hour": 12, "minute": 26}
